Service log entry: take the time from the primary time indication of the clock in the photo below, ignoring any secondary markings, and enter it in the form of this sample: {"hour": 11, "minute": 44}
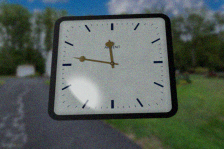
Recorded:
{"hour": 11, "minute": 47}
